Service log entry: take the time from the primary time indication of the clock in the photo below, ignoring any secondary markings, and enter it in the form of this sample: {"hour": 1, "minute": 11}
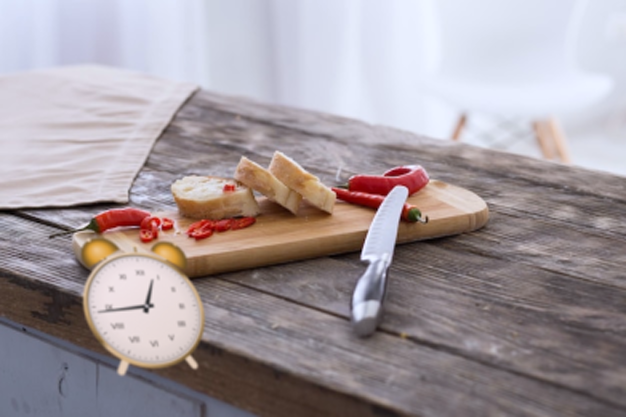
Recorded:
{"hour": 12, "minute": 44}
